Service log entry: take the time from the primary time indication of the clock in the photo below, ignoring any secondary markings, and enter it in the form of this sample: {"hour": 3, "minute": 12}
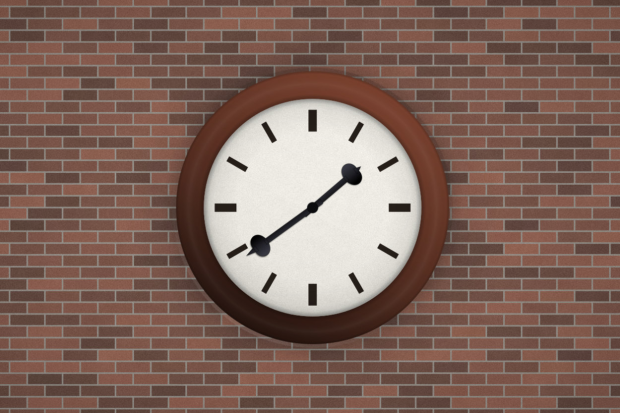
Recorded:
{"hour": 1, "minute": 39}
